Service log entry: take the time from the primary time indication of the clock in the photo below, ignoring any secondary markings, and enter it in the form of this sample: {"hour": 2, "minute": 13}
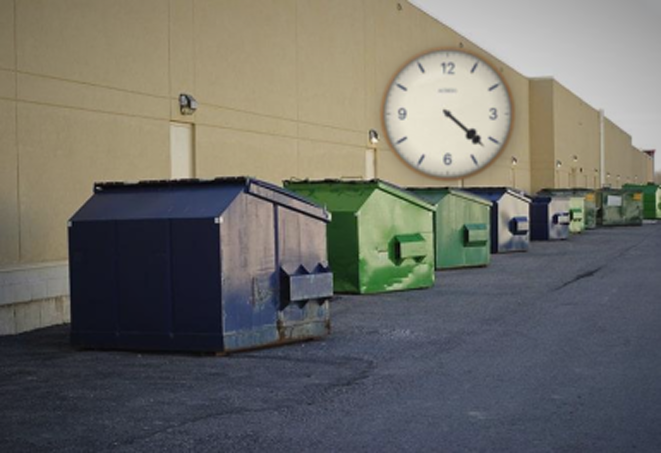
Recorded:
{"hour": 4, "minute": 22}
